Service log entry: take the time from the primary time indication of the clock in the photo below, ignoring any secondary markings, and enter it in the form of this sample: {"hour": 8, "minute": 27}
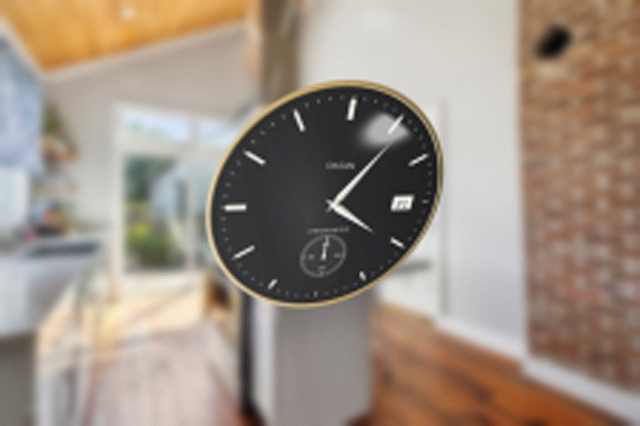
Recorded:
{"hour": 4, "minute": 6}
